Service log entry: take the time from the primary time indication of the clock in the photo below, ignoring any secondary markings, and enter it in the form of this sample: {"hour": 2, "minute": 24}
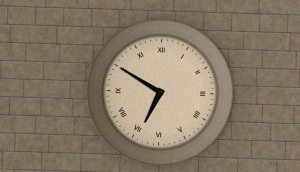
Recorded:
{"hour": 6, "minute": 50}
